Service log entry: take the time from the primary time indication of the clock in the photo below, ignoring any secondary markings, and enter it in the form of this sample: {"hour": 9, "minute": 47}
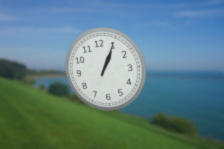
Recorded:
{"hour": 1, "minute": 5}
